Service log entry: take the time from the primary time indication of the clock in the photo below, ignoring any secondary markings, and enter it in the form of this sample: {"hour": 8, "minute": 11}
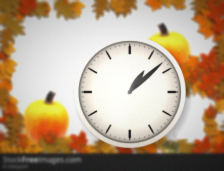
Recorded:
{"hour": 1, "minute": 8}
